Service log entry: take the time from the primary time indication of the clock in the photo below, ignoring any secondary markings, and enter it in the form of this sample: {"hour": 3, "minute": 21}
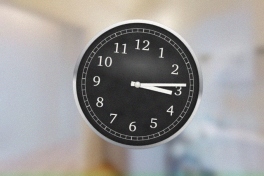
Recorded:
{"hour": 3, "minute": 14}
